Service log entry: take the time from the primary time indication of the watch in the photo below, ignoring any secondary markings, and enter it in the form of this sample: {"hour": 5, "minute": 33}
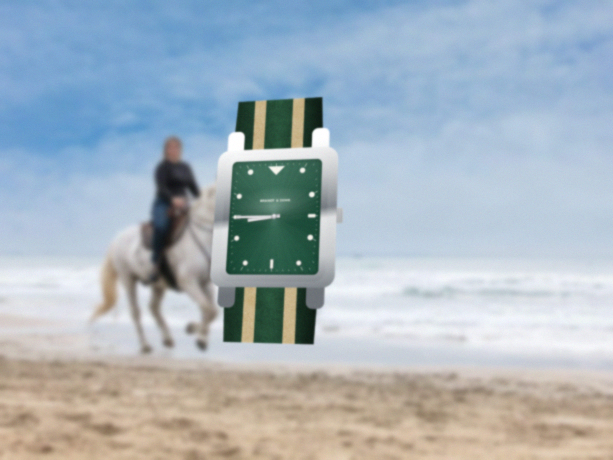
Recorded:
{"hour": 8, "minute": 45}
